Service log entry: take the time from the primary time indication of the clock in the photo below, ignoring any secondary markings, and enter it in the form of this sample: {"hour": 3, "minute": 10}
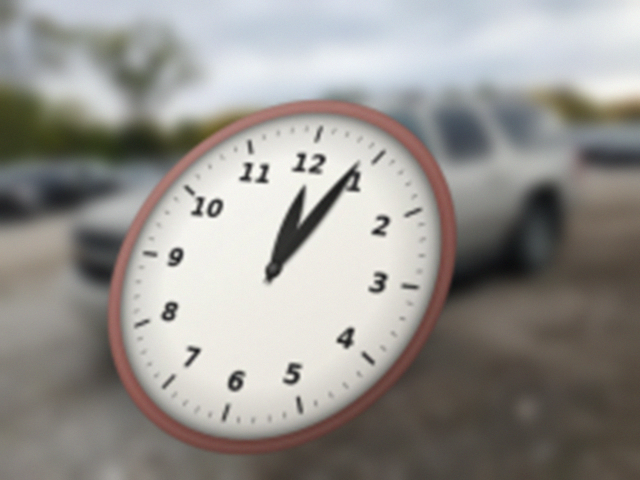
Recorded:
{"hour": 12, "minute": 4}
